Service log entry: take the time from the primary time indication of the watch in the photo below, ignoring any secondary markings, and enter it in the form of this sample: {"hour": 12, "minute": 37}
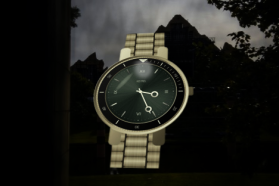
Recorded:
{"hour": 3, "minute": 26}
